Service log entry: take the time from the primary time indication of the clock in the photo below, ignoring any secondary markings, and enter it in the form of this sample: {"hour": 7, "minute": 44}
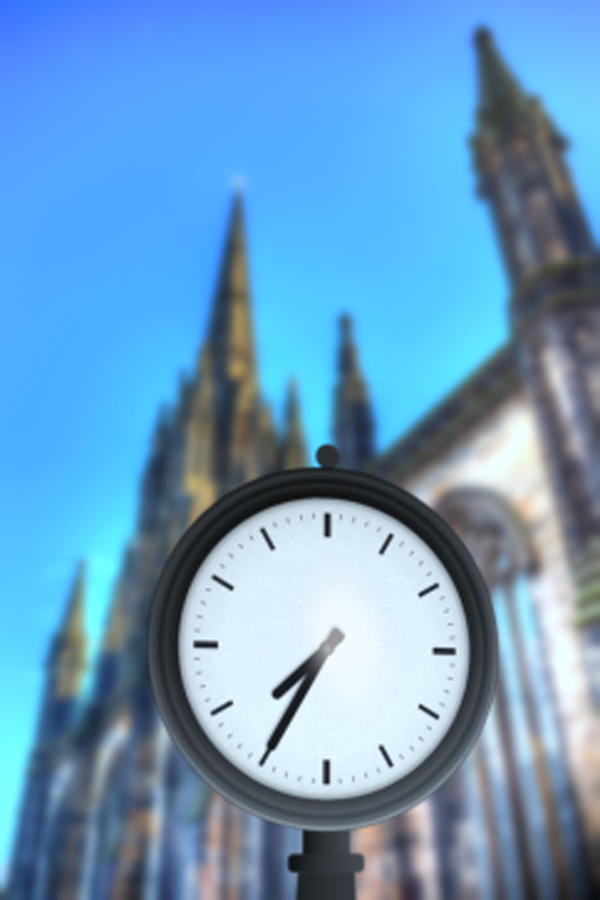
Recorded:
{"hour": 7, "minute": 35}
